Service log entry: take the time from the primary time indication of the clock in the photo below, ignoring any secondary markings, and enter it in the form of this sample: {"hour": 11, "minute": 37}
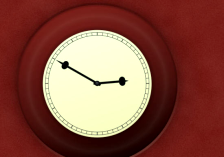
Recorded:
{"hour": 2, "minute": 50}
